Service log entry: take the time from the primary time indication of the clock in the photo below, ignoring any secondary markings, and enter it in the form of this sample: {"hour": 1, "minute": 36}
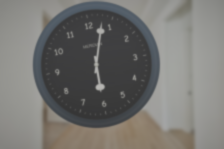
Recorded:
{"hour": 6, "minute": 3}
